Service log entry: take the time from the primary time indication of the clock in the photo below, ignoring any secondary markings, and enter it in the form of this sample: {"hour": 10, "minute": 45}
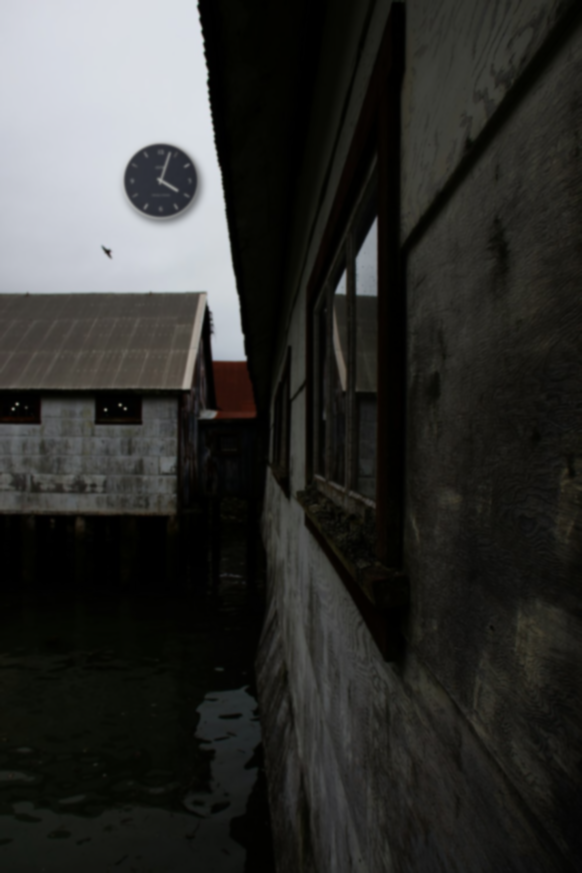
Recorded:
{"hour": 4, "minute": 3}
